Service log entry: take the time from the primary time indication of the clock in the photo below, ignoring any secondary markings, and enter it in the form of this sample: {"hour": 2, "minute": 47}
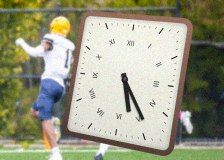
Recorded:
{"hour": 5, "minute": 24}
